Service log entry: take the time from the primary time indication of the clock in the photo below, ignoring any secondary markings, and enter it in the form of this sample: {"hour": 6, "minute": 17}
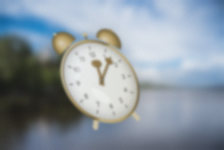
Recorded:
{"hour": 12, "minute": 7}
